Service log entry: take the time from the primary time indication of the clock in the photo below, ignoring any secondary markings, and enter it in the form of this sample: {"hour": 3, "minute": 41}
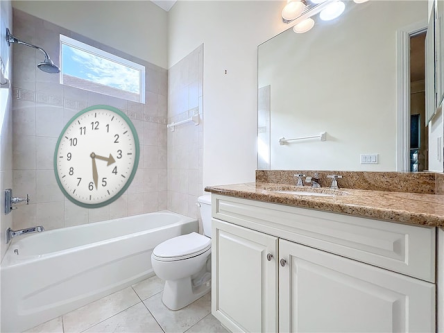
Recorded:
{"hour": 3, "minute": 28}
